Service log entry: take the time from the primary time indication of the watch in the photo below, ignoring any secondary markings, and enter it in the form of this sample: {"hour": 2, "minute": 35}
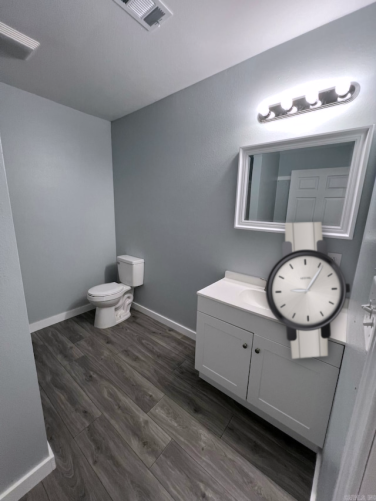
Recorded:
{"hour": 9, "minute": 6}
